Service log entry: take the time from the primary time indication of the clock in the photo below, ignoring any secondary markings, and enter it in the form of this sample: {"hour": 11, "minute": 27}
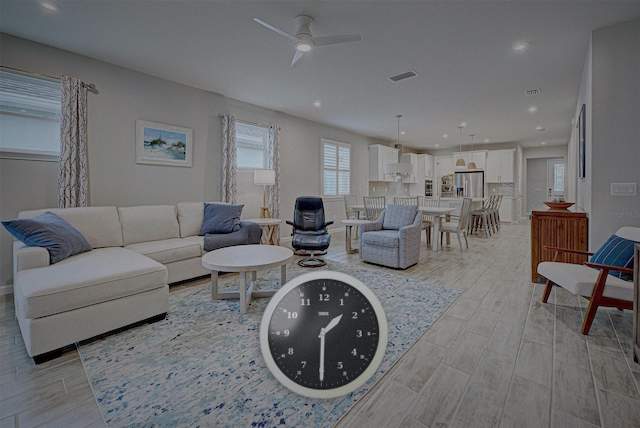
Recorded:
{"hour": 1, "minute": 30}
